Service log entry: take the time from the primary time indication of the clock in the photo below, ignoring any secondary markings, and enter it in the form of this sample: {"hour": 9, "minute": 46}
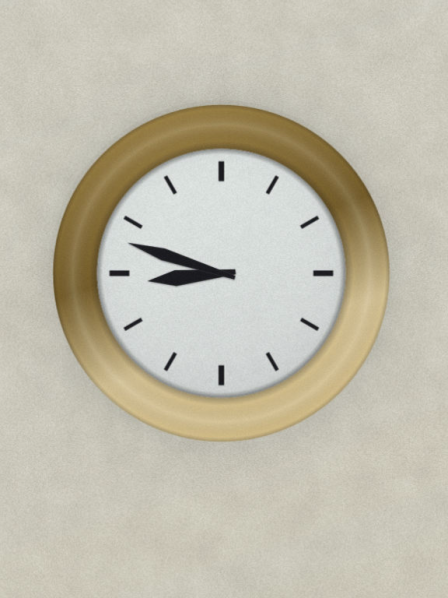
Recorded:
{"hour": 8, "minute": 48}
